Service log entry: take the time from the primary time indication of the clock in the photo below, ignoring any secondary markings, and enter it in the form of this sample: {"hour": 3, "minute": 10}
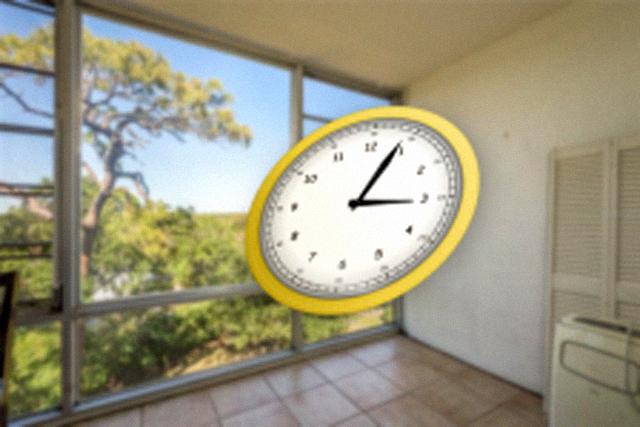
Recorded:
{"hour": 3, "minute": 4}
